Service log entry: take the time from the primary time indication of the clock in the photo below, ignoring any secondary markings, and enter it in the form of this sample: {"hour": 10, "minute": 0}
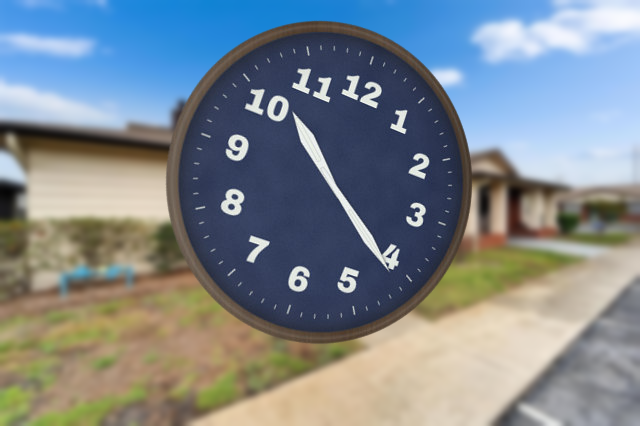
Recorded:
{"hour": 10, "minute": 21}
